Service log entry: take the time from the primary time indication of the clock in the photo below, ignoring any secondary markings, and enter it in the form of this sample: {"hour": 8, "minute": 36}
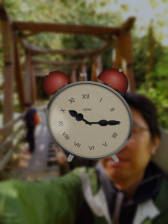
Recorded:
{"hour": 10, "minute": 15}
